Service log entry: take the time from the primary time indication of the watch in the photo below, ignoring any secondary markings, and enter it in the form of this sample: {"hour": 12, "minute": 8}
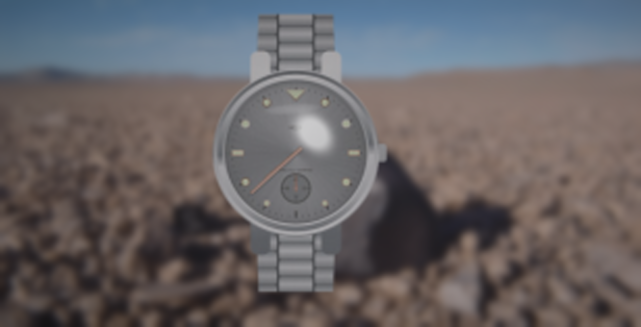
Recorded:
{"hour": 7, "minute": 38}
